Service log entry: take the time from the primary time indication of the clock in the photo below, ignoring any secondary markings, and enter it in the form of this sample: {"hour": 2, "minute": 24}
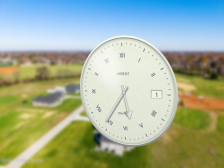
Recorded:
{"hour": 5, "minute": 36}
